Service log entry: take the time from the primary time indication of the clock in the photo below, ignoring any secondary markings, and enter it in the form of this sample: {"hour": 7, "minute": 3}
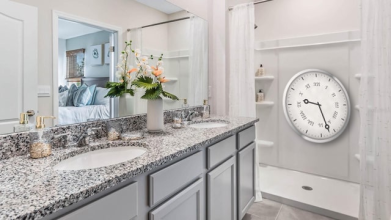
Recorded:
{"hour": 9, "minute": 27}
